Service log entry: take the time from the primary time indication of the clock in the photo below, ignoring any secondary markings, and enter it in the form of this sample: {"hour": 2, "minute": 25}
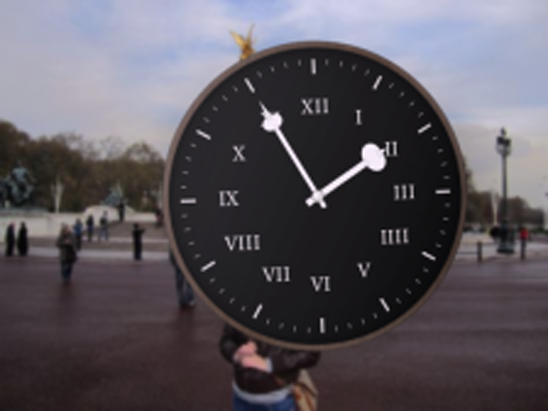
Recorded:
{"hour": 1, "minute": 55}
